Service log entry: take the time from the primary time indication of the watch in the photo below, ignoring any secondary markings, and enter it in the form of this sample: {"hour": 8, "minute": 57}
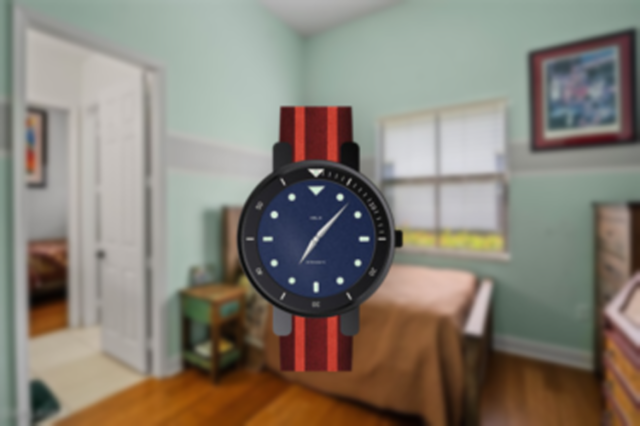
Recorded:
{"hour": 7, "minute": 7}
